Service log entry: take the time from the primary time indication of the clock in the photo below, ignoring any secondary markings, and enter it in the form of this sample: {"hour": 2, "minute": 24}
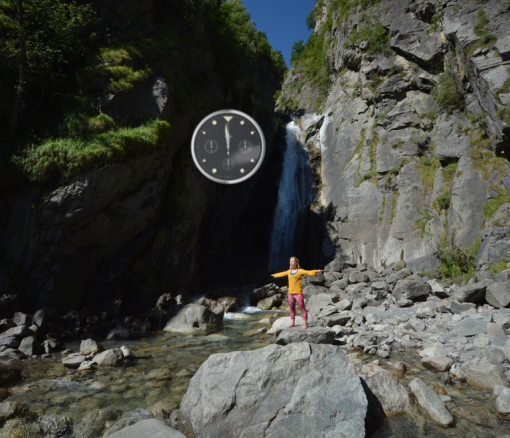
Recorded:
{"hour": 11, "minute": 59}
